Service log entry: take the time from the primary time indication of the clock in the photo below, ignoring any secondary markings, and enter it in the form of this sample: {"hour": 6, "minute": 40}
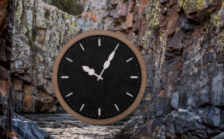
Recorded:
{"hour": 10, "minute": 5}
